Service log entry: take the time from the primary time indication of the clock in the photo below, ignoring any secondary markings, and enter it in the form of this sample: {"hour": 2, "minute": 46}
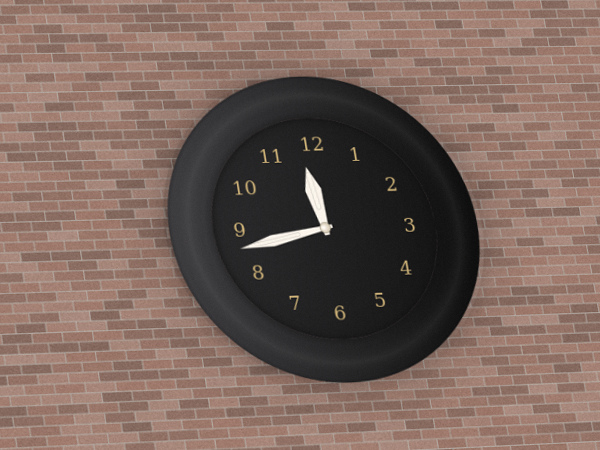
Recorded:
{"hour": 11, "minute": 43}
